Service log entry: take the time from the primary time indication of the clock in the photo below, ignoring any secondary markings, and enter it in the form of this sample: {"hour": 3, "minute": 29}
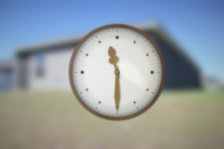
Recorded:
{"hour": 11, "minute": 30}
